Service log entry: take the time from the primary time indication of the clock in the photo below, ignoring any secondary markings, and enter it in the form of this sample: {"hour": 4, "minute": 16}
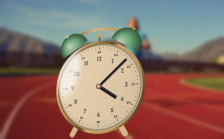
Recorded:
{"hour": 4, "minute": 8}
